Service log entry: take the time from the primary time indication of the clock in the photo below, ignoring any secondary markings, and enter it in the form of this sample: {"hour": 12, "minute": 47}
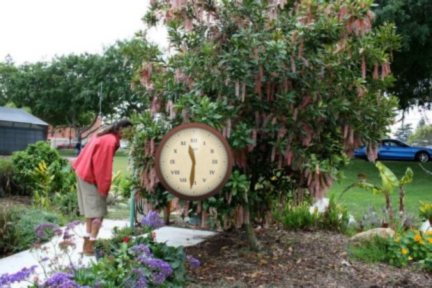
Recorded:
{"hour": 11, "minute": 31}
